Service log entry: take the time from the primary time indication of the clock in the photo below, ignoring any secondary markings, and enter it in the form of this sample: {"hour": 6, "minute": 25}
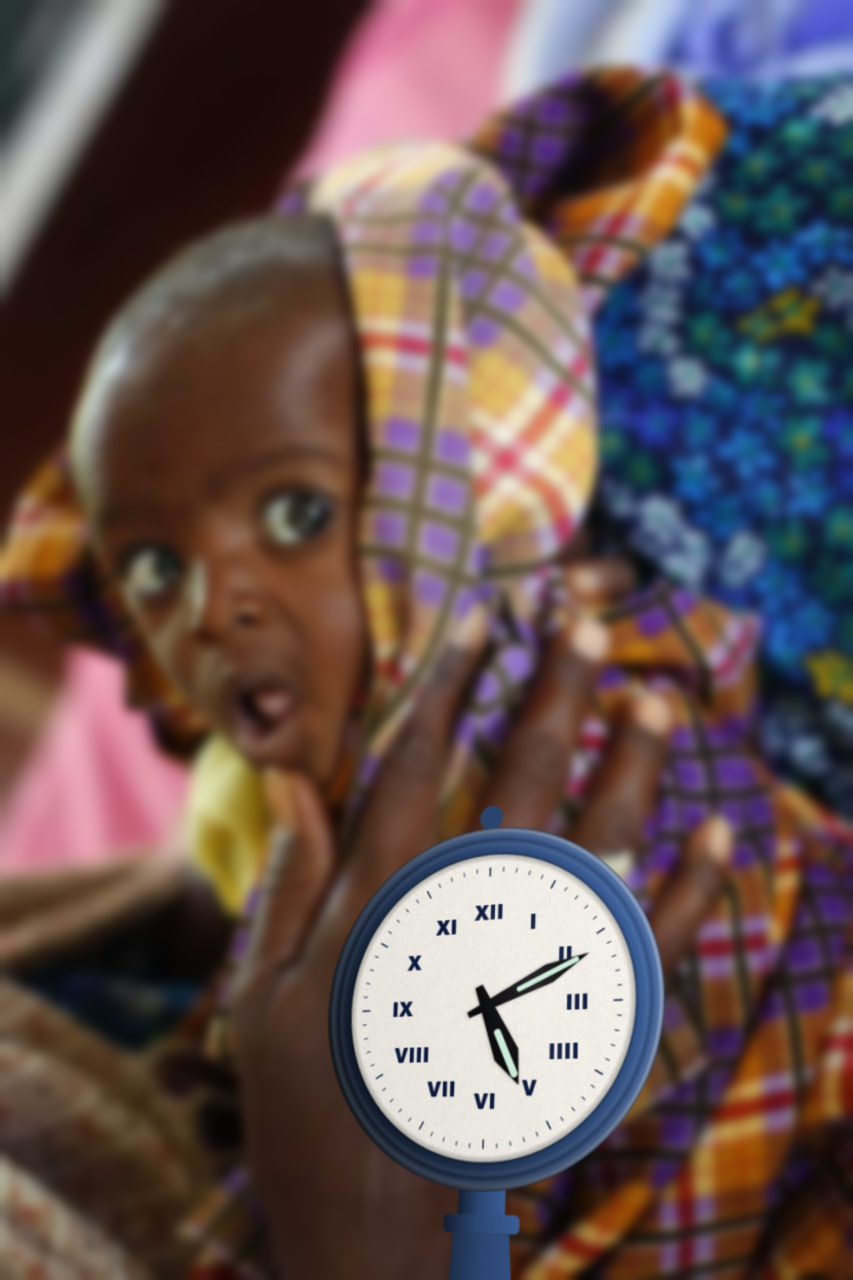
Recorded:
{"hour": 5, "minute": 11}
